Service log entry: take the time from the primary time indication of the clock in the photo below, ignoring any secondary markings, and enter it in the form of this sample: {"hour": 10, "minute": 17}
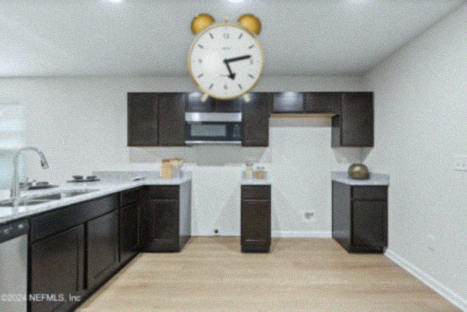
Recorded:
{"hour": 5, "minute": 13}
